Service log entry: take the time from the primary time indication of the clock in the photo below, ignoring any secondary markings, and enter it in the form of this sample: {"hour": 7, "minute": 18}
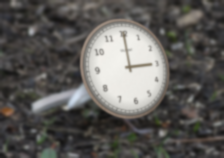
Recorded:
{"hour": 3, "minute": 0}
